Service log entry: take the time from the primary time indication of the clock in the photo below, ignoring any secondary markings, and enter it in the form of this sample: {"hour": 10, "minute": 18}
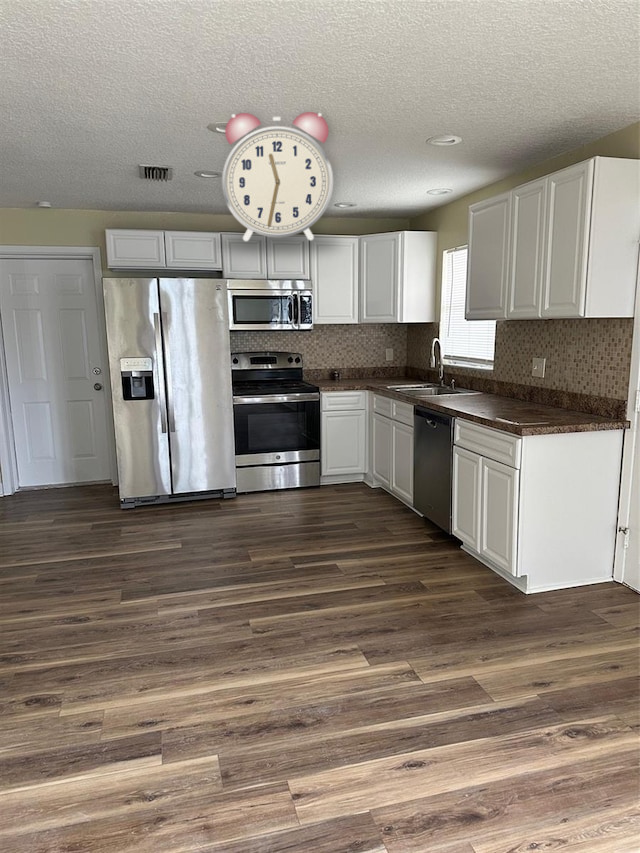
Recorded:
{"hour": 11, "minute": 32}
